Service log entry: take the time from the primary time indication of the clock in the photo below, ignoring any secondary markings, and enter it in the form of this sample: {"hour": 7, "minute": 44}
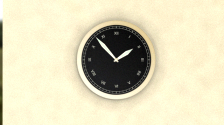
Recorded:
{"hour": 1, "minute": 53}
